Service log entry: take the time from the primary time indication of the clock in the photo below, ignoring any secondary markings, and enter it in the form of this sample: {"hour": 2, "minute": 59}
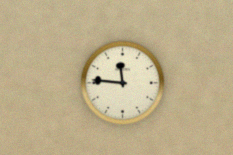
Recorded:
{"hour": 11, "minute": 46}
